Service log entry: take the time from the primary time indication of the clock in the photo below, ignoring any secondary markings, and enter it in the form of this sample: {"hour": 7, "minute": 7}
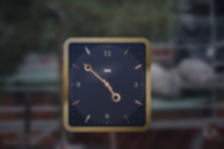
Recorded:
{"hour": 4, "minute": 52}
